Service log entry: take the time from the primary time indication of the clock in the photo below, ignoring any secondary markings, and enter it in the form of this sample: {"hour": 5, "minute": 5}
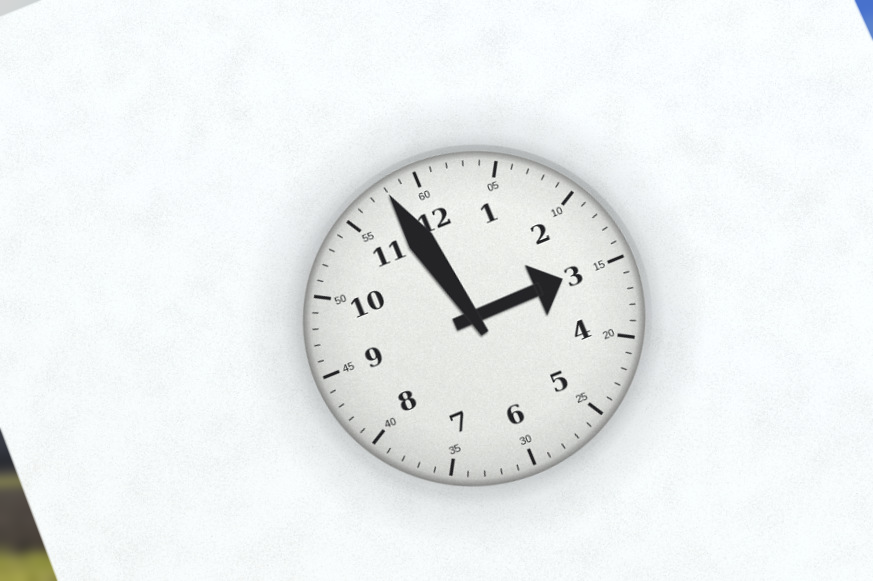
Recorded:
{"hour": 2, "minute": 58}
